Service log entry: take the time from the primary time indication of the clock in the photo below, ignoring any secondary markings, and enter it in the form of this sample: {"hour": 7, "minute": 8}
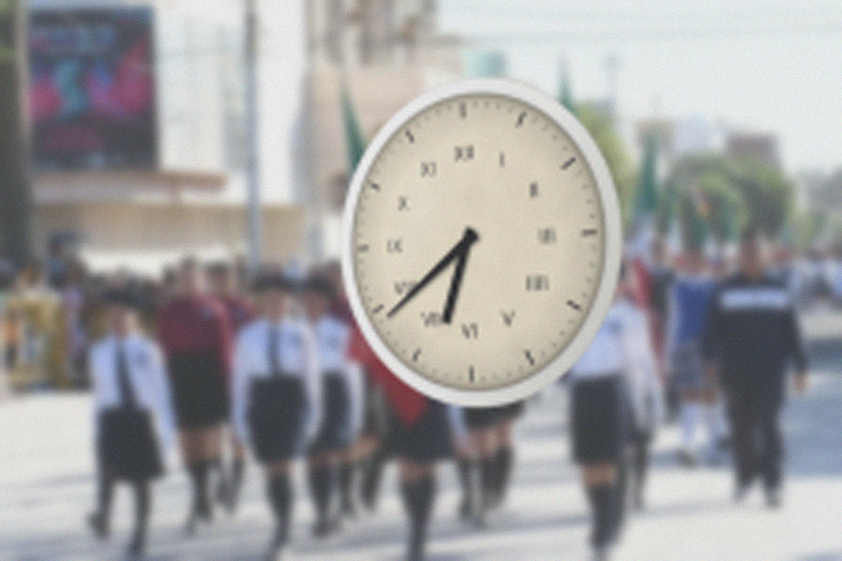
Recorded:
{"hour": 6, "minute": 39}
